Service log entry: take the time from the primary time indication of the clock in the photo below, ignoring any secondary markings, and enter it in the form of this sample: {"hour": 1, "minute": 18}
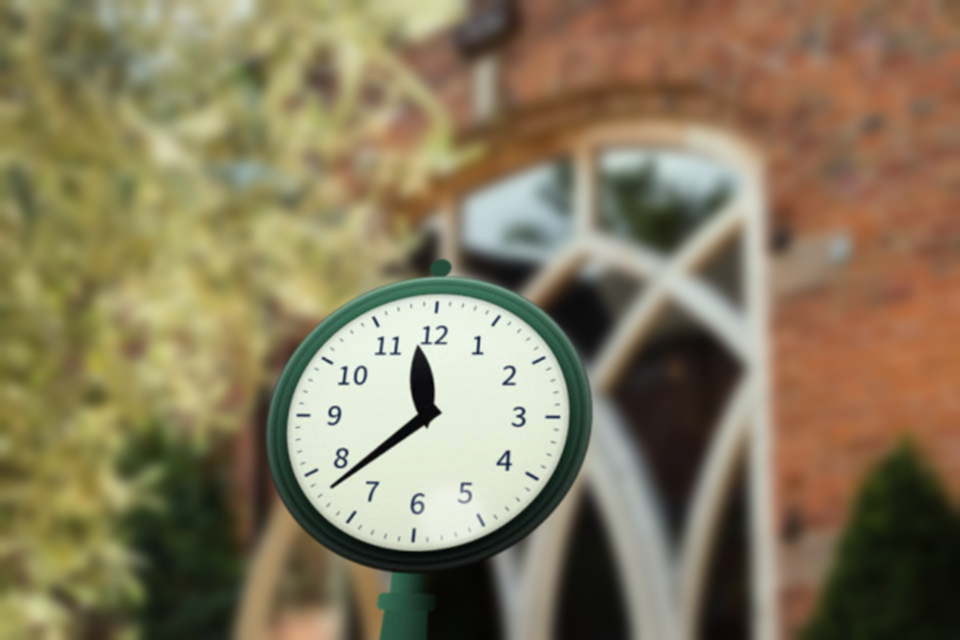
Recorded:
{"hour": 11, "minute": 38}
